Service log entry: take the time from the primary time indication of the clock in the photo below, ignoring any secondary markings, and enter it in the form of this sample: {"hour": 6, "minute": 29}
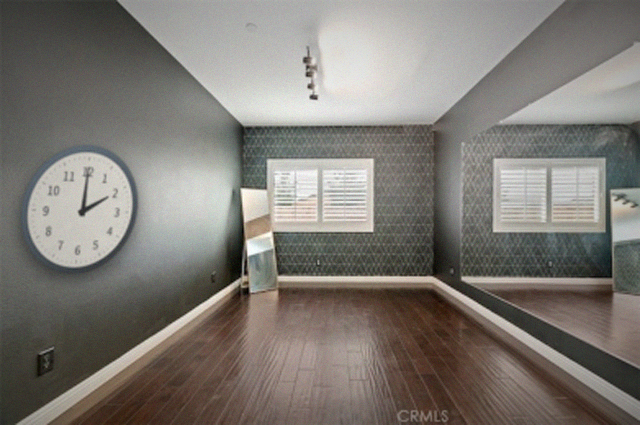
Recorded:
{"hour": 2, "minute": 0}
